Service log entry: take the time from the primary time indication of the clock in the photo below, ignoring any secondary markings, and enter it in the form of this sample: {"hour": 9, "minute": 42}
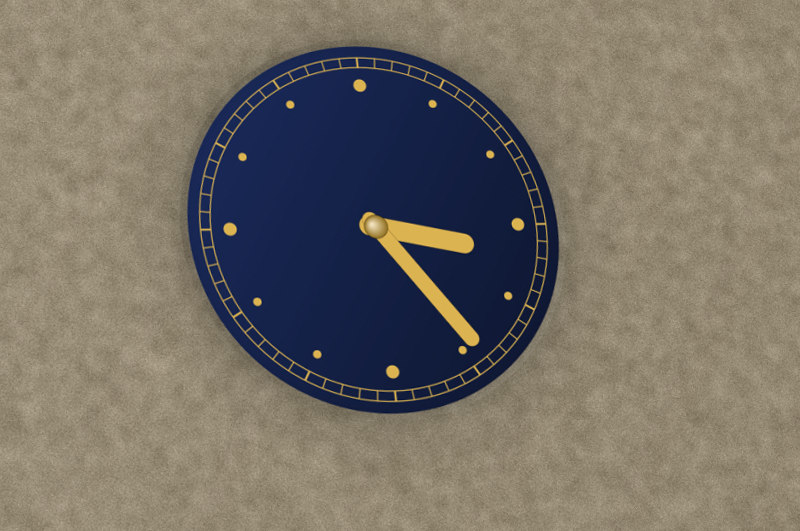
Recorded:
{"hour": 3, "minute": 24}
